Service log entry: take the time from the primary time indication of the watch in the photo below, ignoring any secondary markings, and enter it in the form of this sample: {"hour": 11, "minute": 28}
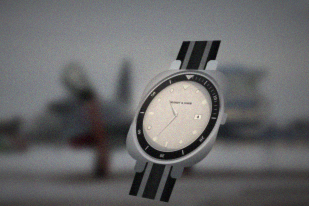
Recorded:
{"hour": 10, "minute": 35}
